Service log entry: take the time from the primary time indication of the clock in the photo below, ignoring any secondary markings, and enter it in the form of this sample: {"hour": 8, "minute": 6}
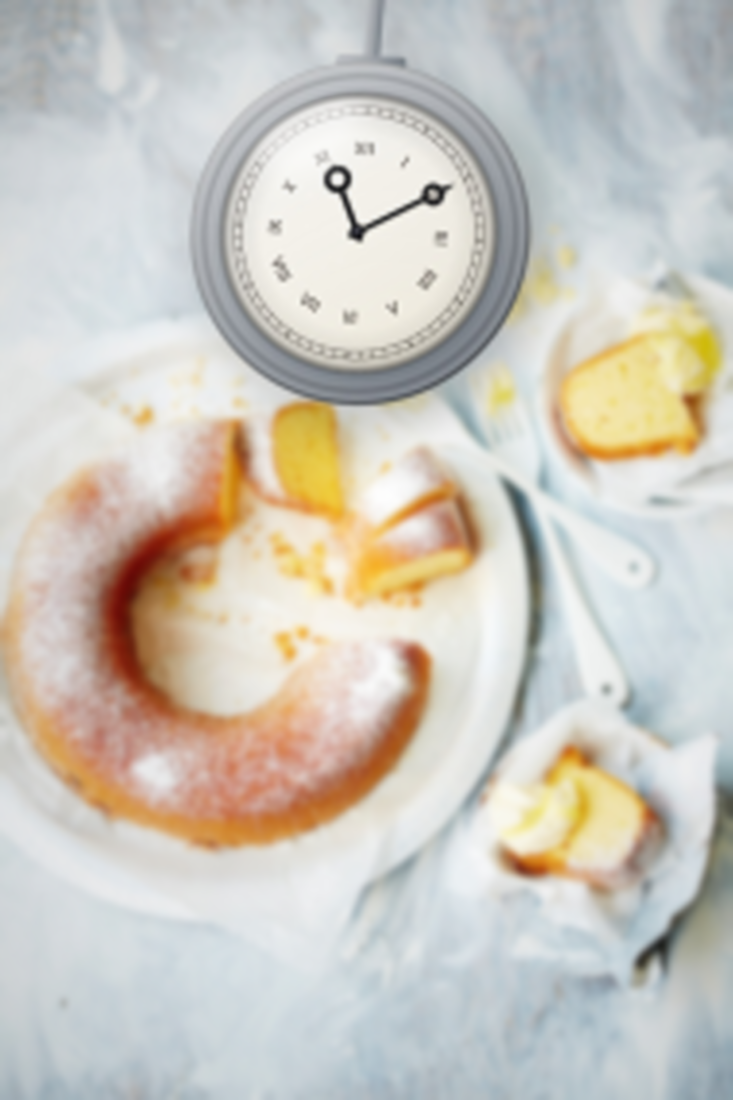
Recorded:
{"hour": 11, "minute": 10}
